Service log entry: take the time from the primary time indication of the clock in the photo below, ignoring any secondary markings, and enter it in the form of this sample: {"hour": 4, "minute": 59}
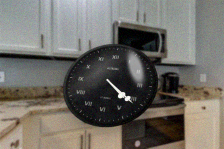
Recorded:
{"hour": 4, "minute": 21}
